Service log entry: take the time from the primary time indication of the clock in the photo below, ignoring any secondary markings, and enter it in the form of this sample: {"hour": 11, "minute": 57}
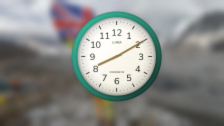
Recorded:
{"hour": 8, "minute": 10}
